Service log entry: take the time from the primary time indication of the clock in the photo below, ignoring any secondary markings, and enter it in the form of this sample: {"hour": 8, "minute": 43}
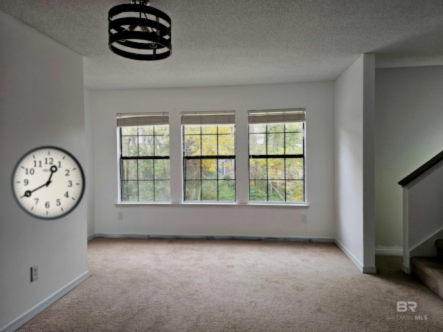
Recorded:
{"hour": 12, "minute": 40}
